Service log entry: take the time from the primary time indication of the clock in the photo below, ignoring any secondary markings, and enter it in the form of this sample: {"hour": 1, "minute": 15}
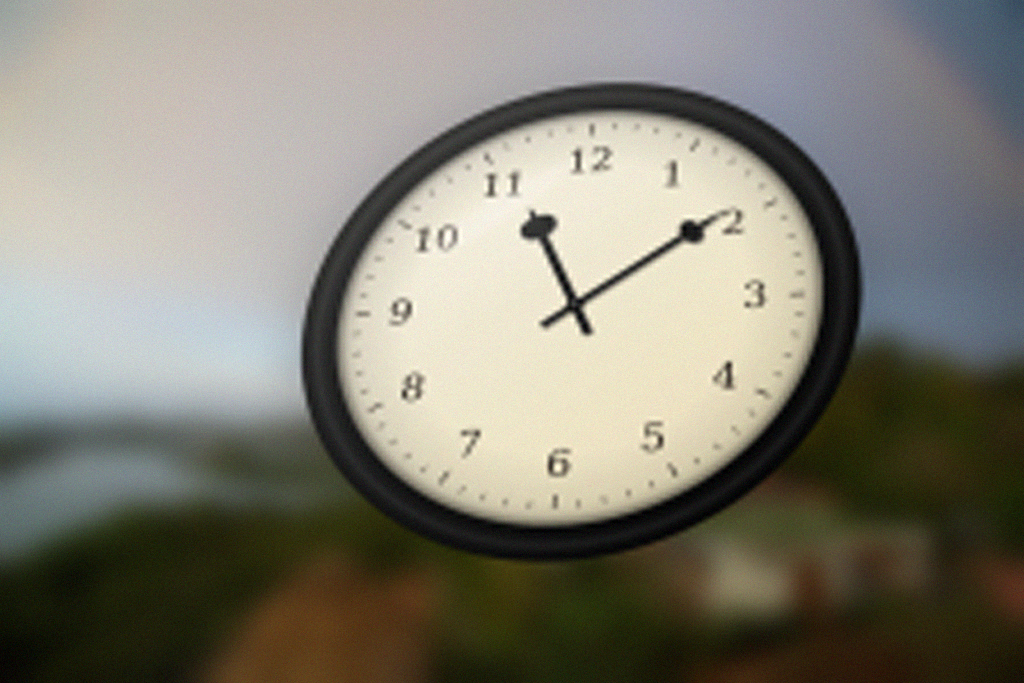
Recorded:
{"hour": 11, "minute": 9}
